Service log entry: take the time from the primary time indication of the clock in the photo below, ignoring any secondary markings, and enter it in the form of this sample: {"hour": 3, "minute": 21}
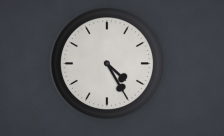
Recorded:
{"hour": 4, "minute": 25}
